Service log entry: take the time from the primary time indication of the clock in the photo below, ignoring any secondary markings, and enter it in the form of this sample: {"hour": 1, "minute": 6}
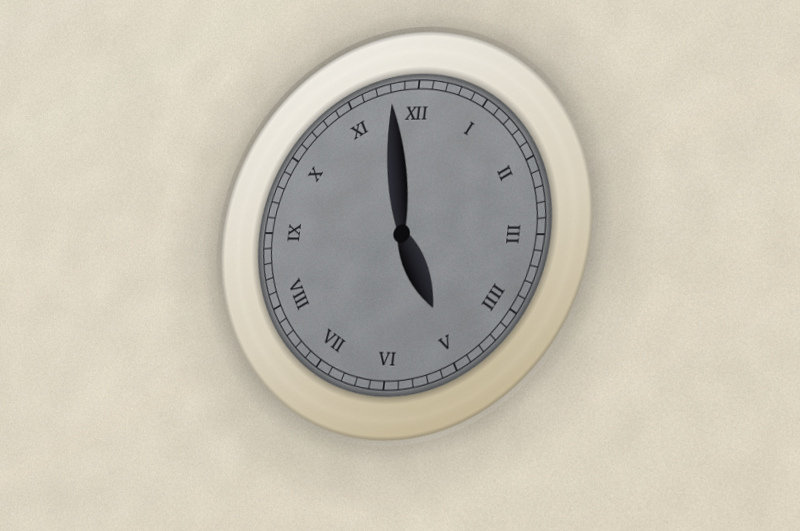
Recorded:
{"hour": 4, "minute": 58}
